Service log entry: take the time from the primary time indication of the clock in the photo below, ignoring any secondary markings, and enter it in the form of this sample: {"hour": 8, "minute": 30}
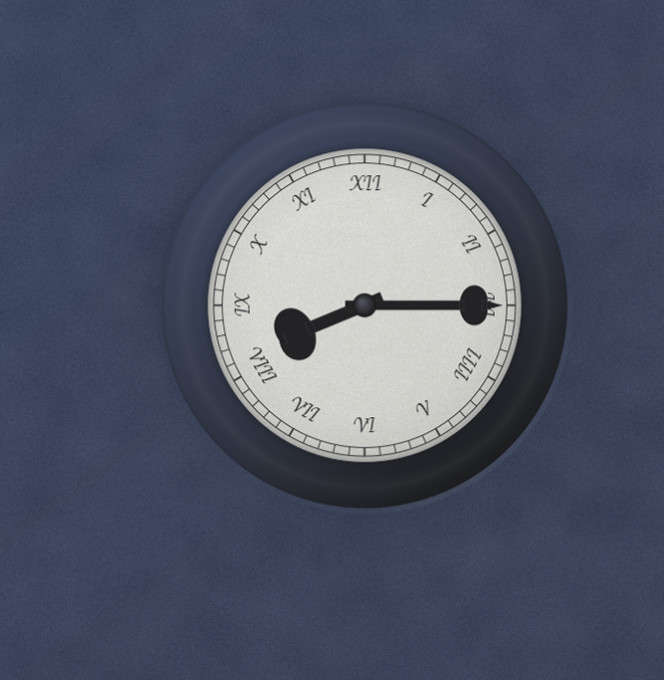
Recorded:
{"hour": 8, "minute": 15}
